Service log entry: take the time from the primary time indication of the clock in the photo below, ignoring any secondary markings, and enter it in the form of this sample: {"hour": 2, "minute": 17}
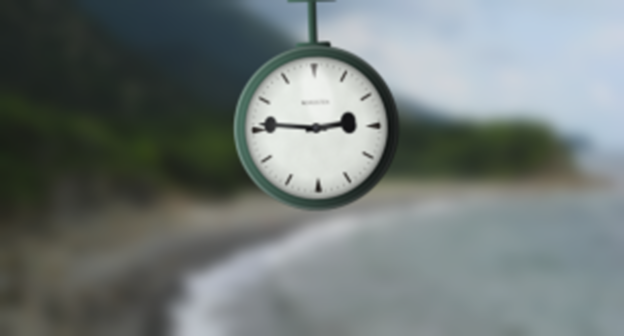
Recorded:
{"hour": 2, "minute": 46}
